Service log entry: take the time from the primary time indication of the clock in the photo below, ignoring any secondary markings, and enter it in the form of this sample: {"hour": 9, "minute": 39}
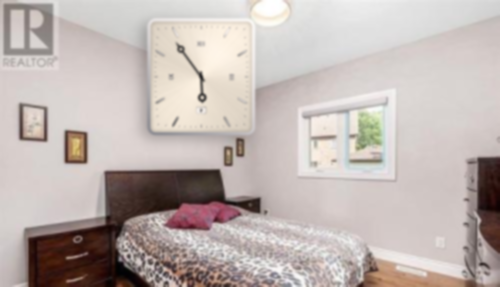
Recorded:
{"hour": 5, "minute": 54}
